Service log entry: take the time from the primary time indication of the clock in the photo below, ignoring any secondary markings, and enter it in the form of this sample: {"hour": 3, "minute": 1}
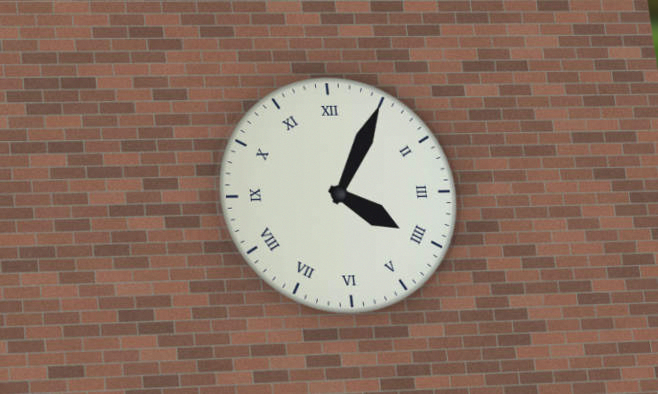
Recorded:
{"hour": 4, "minute": 5}
